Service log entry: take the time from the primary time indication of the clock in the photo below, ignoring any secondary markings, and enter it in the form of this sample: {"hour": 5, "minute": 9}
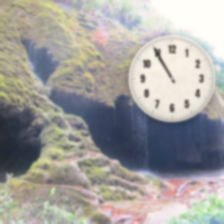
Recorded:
{"hour": 10, "minute": 55}
